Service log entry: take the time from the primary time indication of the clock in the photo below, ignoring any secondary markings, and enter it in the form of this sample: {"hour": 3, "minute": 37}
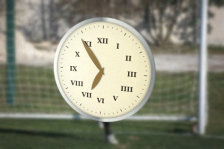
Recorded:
{"hour": 6, "minute": 54}
